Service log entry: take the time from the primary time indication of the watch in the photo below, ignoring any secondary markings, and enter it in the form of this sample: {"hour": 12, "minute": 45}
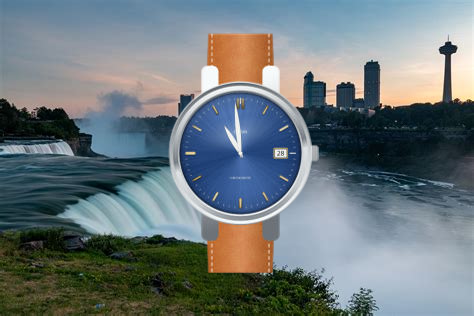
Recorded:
{"hour": 10, "minute": 59}
